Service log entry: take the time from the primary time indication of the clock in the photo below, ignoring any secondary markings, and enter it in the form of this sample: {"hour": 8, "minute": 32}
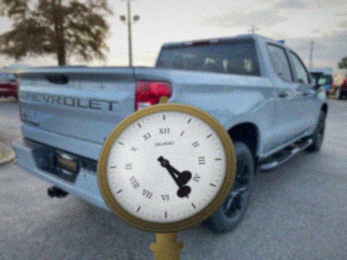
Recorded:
{"hour": 4, "minute": 25}
